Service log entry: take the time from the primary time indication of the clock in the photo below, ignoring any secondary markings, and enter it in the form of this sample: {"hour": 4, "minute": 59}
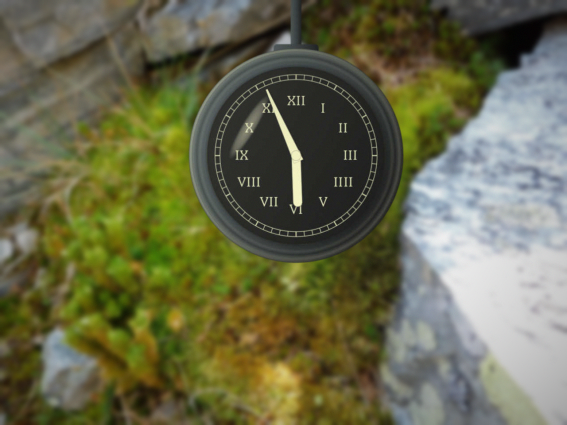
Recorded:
{"hour": 5, "minute": 56}
